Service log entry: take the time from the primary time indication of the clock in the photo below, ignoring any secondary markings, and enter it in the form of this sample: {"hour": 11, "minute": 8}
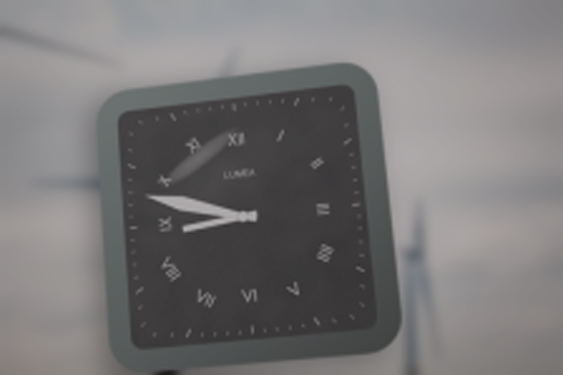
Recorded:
{"hour": 8, "minute": 48}
